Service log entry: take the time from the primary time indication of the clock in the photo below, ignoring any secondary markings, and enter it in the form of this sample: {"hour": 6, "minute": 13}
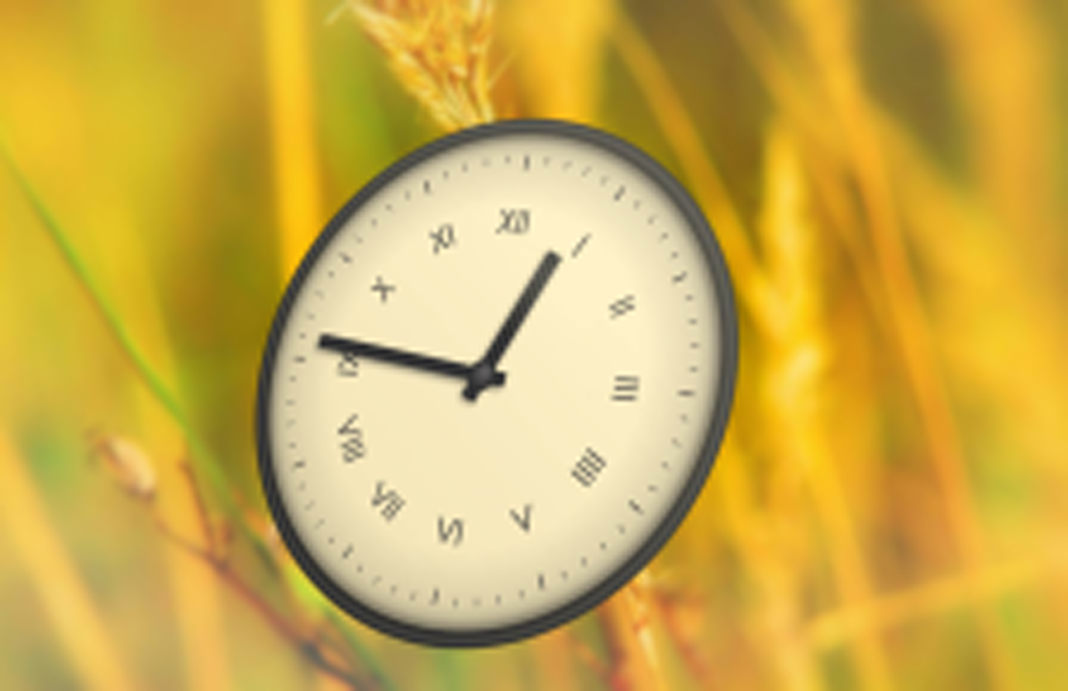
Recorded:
{"hour": 12, "minute": 46}
